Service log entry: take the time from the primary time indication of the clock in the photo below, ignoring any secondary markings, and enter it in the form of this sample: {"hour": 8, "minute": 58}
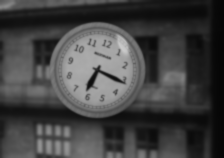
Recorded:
{"hour": 6, "minute": 16}
